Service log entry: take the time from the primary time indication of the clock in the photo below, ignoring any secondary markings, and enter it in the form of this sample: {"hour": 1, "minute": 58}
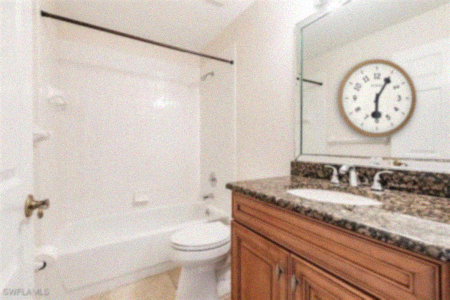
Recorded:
{"hour": 6, "minute": 5}
